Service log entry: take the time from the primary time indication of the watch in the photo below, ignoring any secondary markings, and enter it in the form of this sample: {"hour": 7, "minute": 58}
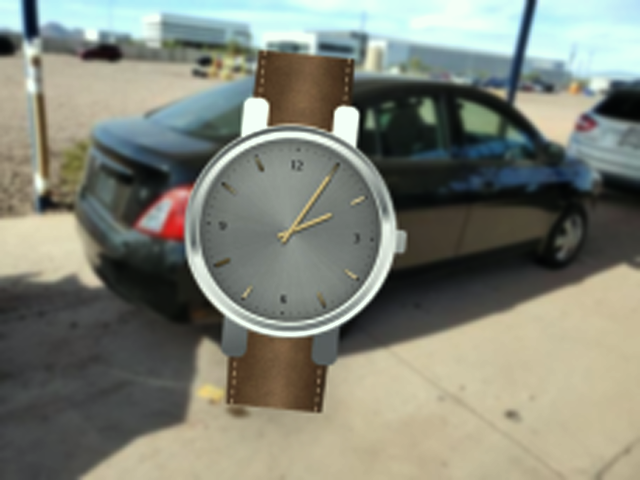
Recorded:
{"hour": 2, "minute": 5}
